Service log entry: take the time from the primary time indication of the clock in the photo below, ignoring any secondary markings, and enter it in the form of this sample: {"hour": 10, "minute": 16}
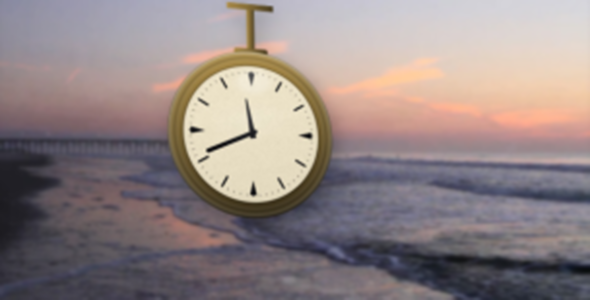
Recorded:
{"hour": 11, "minute": 41}
